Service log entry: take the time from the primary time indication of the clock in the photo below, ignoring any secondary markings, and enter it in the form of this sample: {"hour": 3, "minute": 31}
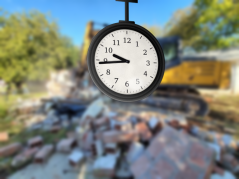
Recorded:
{"hour": 9, "minute": 44}
